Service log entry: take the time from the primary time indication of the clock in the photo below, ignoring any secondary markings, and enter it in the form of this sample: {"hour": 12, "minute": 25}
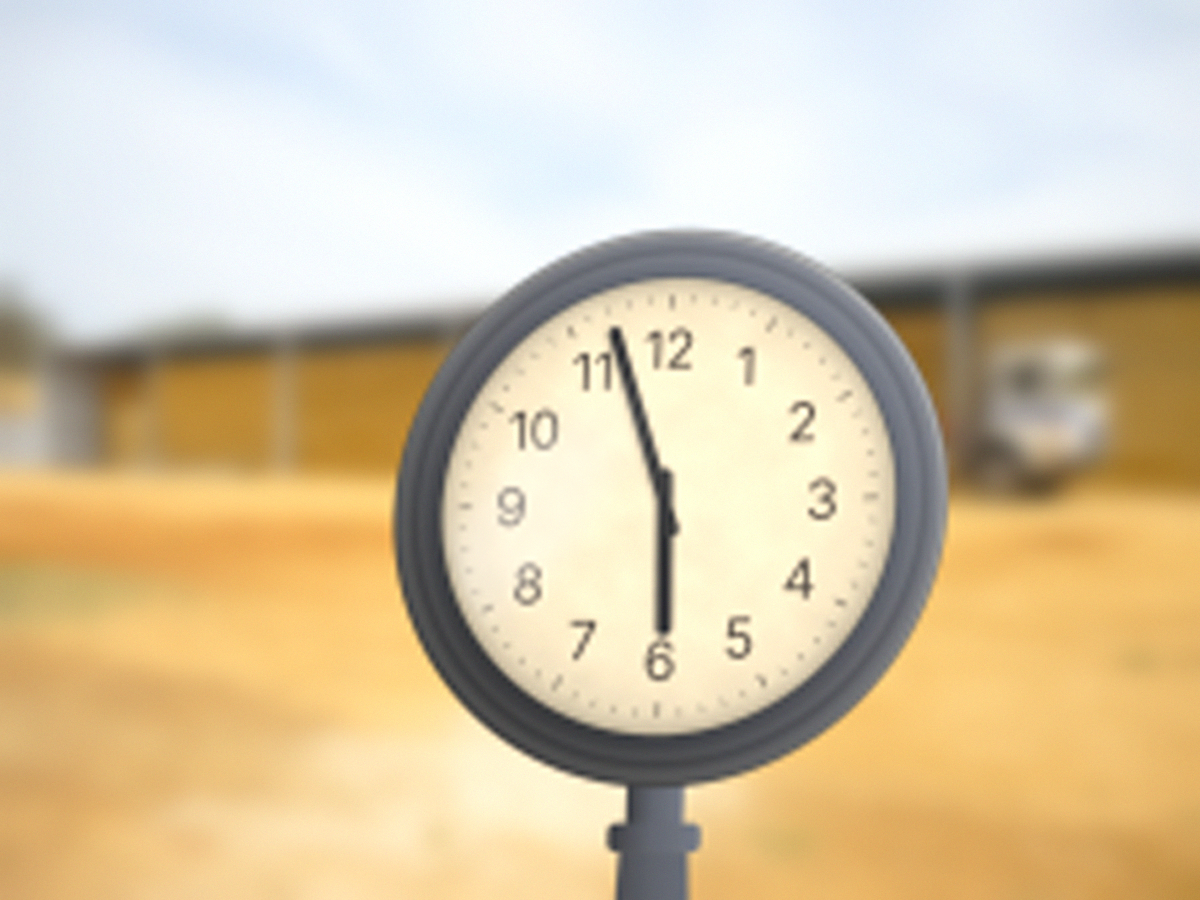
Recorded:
{"hour": 5, "minute": 57}
